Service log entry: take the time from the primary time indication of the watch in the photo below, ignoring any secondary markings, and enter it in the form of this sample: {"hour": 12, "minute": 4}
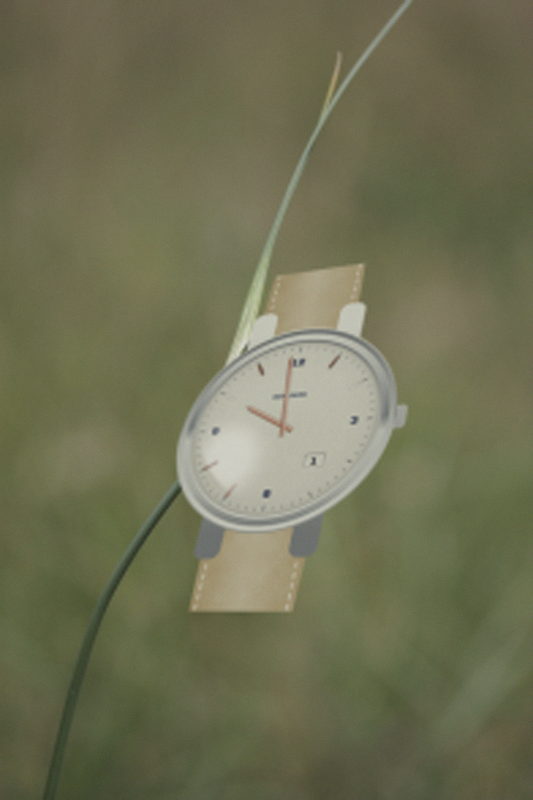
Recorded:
{"hour": 9, "minute": 59}
